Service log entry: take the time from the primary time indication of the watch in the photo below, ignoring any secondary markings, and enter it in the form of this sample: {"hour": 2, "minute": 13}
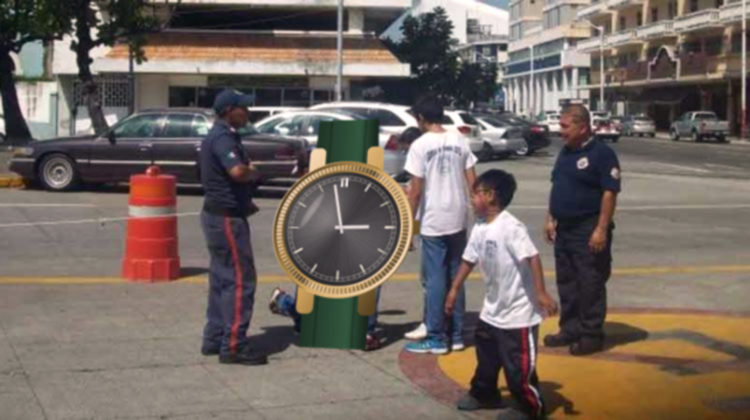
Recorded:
{"hour": 2, "minute": 58}
